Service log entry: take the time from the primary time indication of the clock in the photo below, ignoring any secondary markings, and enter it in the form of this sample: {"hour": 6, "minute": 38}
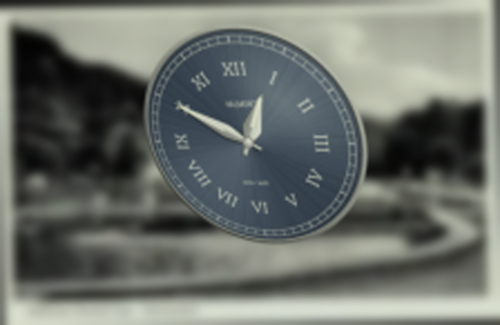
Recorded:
{"hour": 12, "minute": 50}
